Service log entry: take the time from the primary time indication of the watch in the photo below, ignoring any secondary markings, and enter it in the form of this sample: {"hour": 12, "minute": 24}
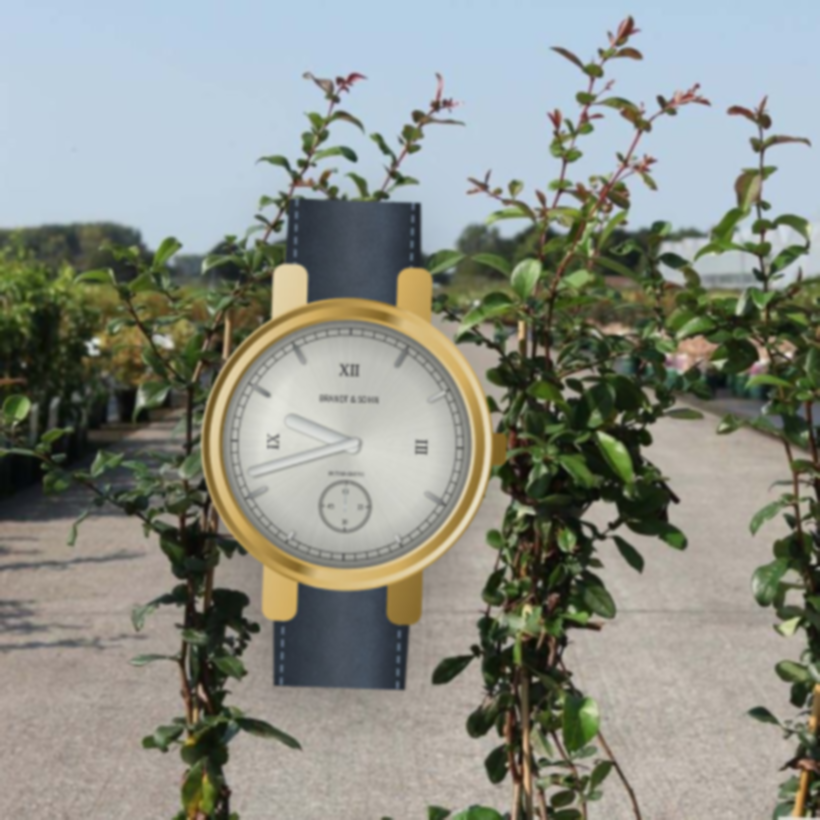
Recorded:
{"hour": 9, "minute": 42}
